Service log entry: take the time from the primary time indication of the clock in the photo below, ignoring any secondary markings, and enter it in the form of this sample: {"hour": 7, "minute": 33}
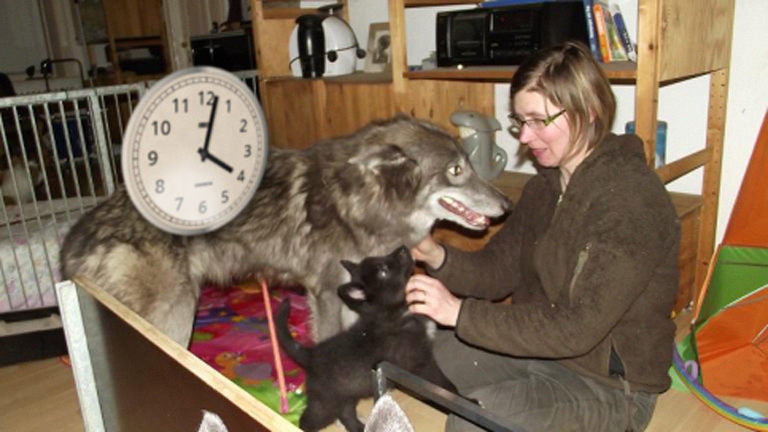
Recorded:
{"hour": 4, "minute": 2}
